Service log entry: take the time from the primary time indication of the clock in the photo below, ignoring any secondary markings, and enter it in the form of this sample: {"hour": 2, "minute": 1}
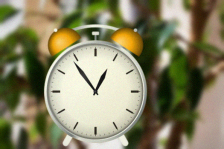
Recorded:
{"hour": 12, "minute": 54}
